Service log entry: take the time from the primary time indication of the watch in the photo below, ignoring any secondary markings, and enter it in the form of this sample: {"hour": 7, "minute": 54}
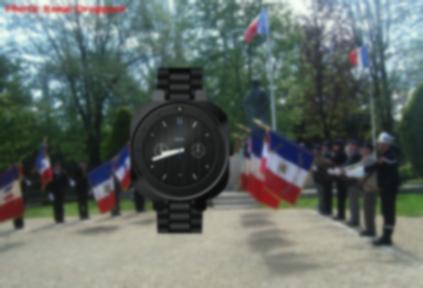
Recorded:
{"hour": 8, "minute": 42}
